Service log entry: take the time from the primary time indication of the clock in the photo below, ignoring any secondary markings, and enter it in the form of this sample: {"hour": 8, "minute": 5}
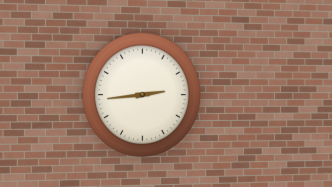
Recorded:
{"hour": 2, "minute": 44}
